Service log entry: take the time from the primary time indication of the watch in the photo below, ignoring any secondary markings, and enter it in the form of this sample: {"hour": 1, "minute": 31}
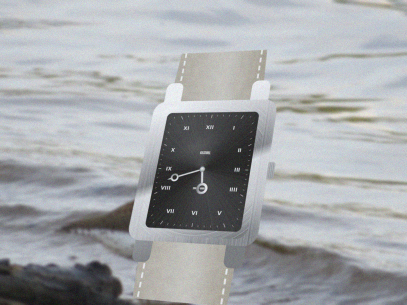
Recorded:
{"hour": 5, "minute": 42}
